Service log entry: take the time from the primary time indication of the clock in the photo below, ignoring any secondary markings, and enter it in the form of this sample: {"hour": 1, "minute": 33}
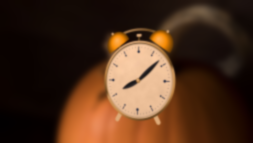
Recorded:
{"hour": 8, "minute": 8}
